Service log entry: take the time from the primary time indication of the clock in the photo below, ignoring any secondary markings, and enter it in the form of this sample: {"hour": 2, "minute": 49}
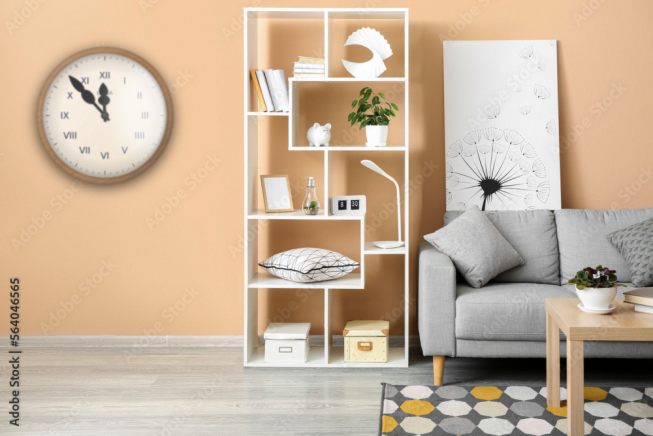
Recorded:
{"hour": 11, "minute": 53}
